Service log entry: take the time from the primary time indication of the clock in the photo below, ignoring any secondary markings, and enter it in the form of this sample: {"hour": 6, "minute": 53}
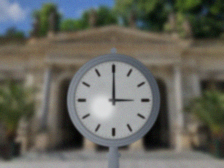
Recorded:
{"hour": 3, "minute": 0}
